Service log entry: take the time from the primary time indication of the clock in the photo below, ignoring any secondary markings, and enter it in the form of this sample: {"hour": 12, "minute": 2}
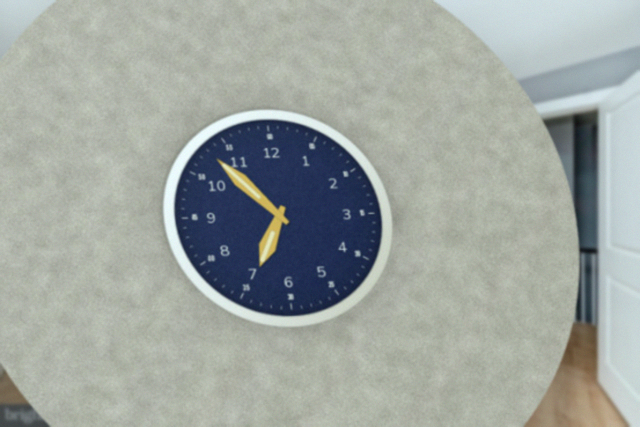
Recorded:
{"hour": 6, "minute": 53}
